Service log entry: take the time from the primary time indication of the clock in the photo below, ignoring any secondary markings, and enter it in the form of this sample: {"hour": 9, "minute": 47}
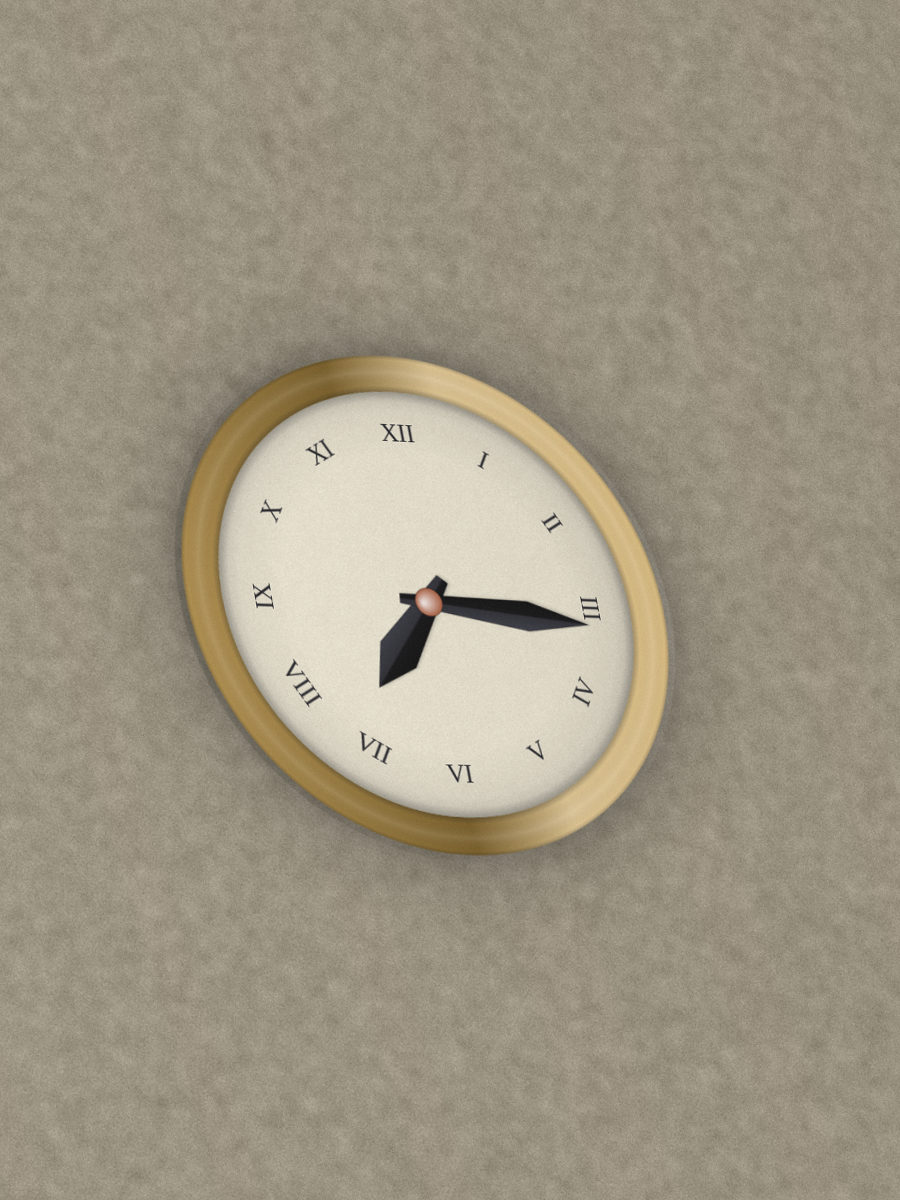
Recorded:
{"hour": 7, "minute": 16}
